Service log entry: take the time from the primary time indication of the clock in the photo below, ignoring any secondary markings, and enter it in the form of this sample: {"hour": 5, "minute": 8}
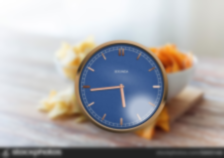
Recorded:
{"hour": 5, "minute": 44}
